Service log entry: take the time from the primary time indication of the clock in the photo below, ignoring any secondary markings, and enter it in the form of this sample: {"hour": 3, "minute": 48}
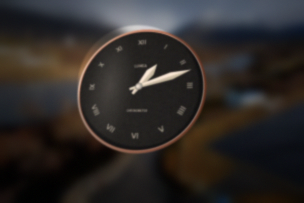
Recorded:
{"hour": 1, "minute": 12}
